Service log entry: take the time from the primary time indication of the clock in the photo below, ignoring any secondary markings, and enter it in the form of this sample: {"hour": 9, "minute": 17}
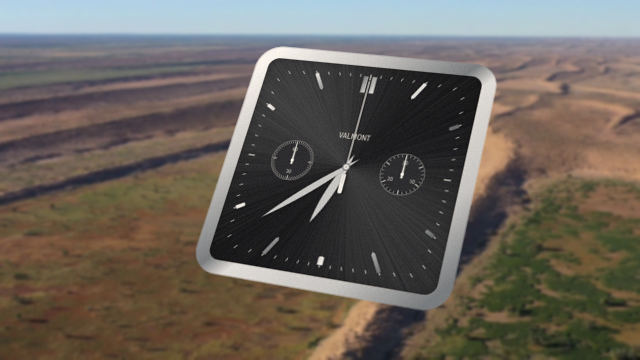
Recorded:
{"hour": 6, "minute": 38}
